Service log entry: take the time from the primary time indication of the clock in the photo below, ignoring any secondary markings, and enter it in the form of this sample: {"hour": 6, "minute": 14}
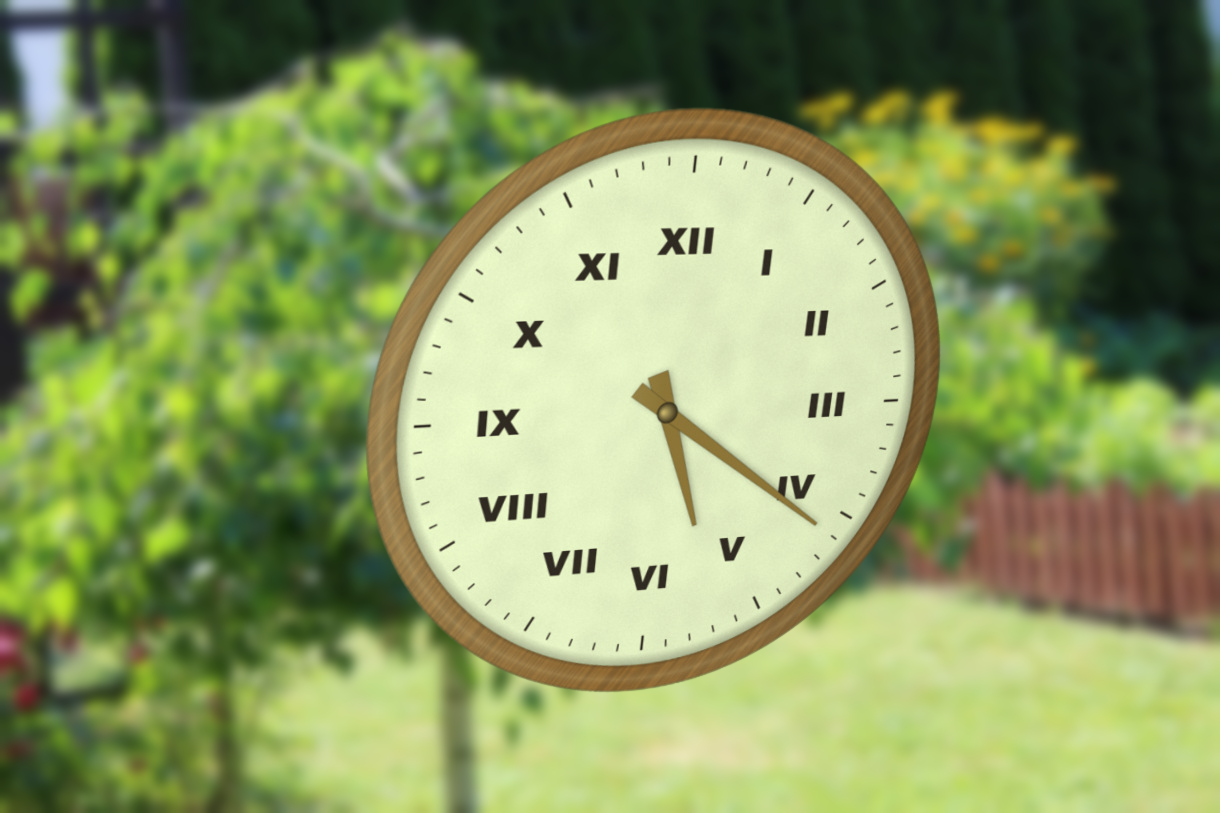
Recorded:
{"hour": 5, "minute": 21}
